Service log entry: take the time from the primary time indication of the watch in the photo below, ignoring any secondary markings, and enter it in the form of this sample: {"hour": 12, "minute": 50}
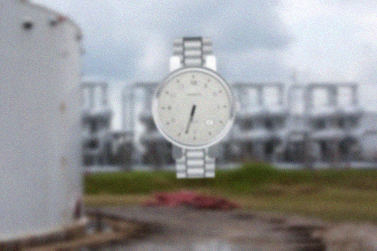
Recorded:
{"hour": 6, "minute": 33}
